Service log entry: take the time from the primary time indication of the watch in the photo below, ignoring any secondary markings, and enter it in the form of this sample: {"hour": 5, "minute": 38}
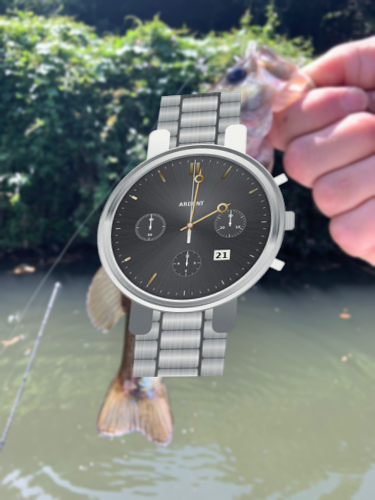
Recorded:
{"hour": 2, "minute": 1}
